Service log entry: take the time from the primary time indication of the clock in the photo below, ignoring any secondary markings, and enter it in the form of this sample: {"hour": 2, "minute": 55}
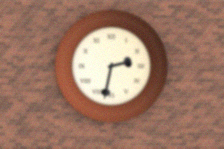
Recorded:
{"hour": 2, "minute": 32}
